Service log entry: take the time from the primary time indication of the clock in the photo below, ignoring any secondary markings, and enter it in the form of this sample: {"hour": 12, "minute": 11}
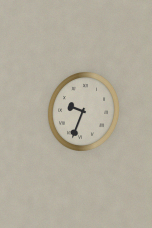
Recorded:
{"hour": 9, "minute": 33}
